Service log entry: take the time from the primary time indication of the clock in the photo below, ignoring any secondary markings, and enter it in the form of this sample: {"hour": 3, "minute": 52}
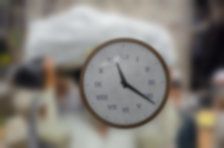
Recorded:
{"hour": 11, "minute": 21}
